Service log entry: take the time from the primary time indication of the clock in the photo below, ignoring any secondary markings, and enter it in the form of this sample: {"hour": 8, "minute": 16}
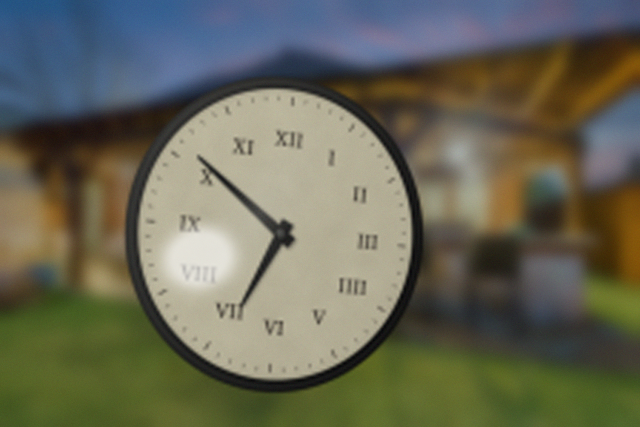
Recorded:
{"hour": 6, "minute": 51}
